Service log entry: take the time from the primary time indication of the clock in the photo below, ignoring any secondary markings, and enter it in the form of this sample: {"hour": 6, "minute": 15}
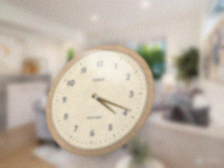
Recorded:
{"hour": 4, "minute": 19}
